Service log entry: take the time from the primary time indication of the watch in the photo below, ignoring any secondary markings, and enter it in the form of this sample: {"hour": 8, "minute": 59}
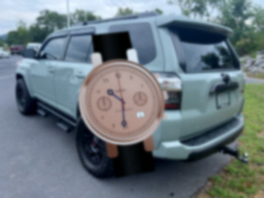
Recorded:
{"hour": 10, "minute": 31}
